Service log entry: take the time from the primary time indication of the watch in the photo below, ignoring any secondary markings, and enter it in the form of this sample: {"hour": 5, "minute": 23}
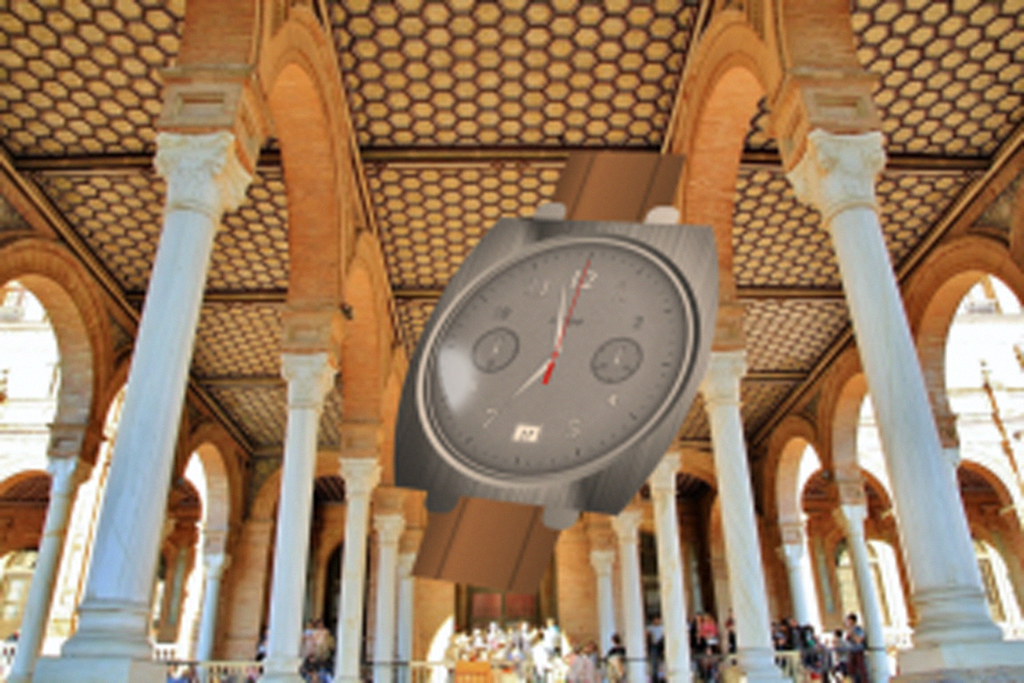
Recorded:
{"hour": 6, "minute": 58}
